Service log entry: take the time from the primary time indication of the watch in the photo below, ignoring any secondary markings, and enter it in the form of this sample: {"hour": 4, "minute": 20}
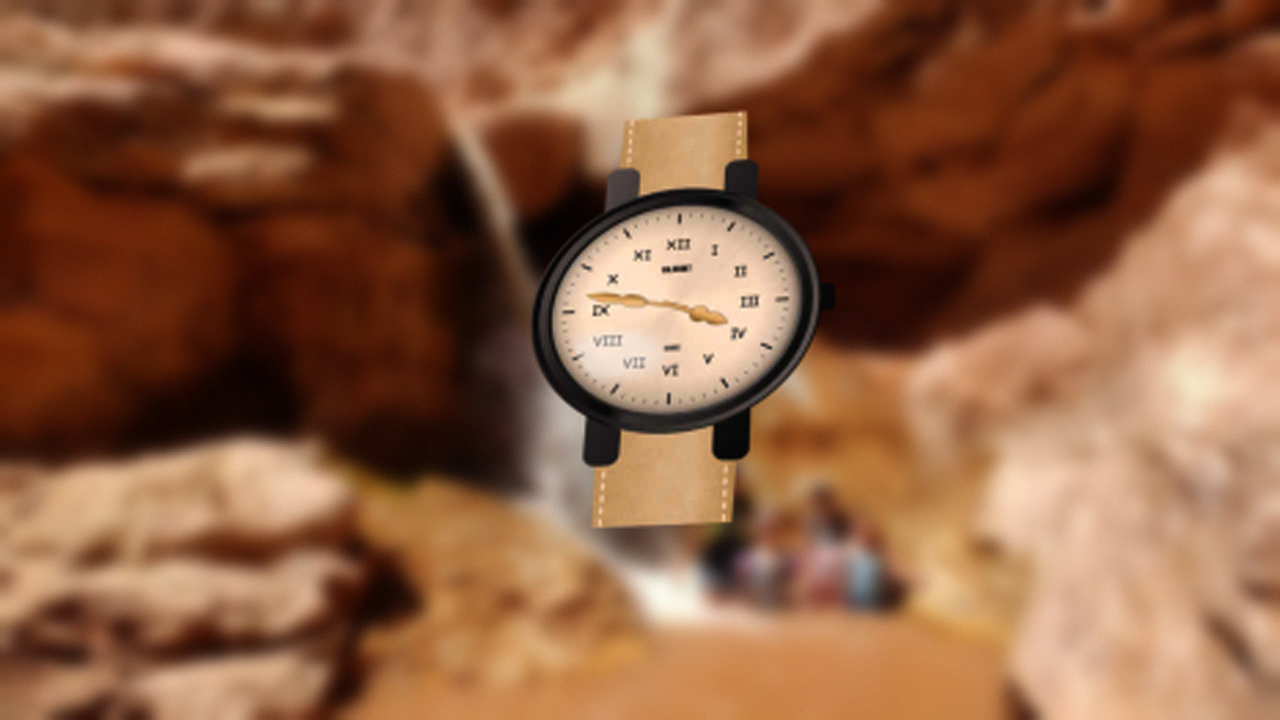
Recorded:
{"hour": 3, "minute": 47}
